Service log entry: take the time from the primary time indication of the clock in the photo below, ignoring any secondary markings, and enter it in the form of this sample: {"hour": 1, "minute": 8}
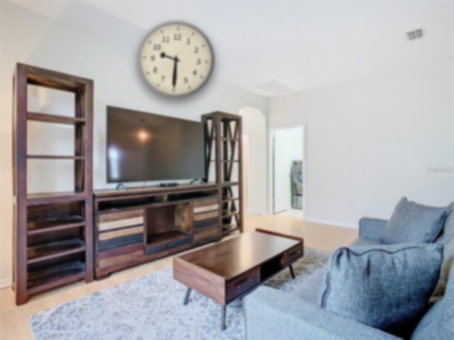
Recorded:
{"hour": 9, "minute": 30}
